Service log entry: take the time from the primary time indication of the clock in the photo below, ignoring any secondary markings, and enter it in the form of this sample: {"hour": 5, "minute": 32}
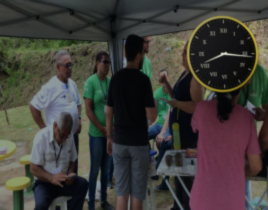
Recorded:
{"hour": 8, "minute": 16}
